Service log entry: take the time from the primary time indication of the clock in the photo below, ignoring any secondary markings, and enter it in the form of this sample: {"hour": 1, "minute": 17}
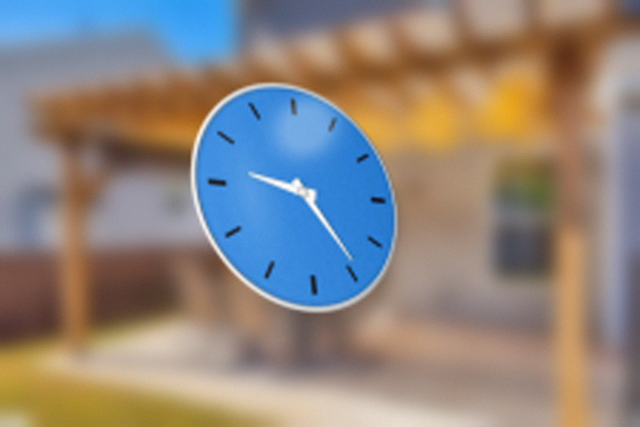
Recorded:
{"hour": 9, "minute": 24}
